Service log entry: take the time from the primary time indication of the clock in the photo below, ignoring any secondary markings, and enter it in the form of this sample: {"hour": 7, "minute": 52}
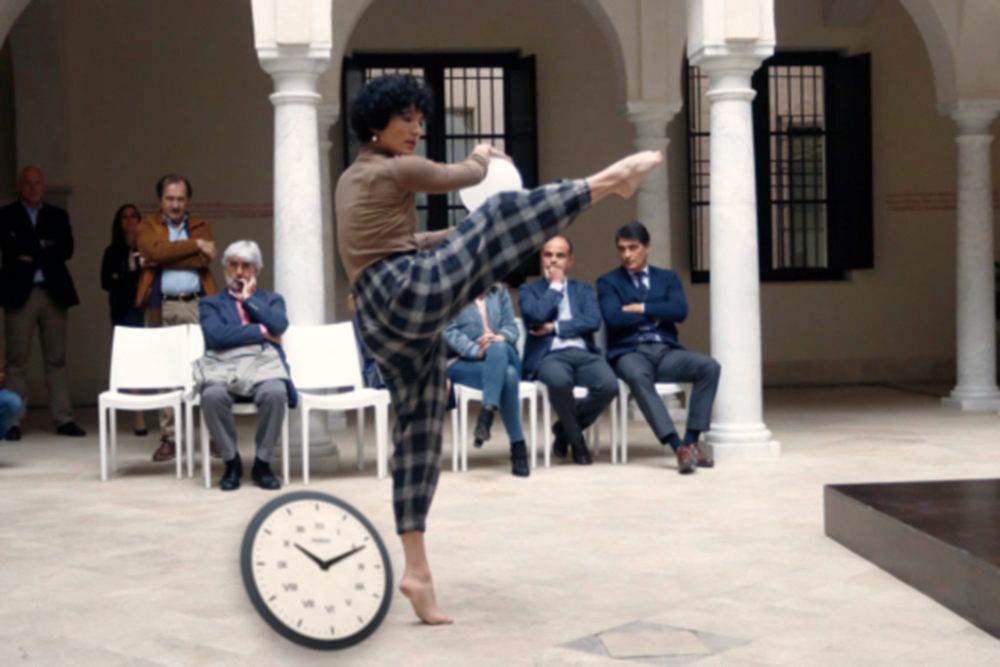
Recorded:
{"hour": 10, "minute": 11}
